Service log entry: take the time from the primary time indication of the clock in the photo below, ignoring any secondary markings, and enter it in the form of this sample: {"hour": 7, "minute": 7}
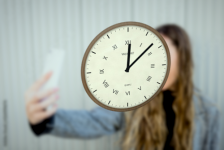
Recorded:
{"hour": 12, "minute": 8}
